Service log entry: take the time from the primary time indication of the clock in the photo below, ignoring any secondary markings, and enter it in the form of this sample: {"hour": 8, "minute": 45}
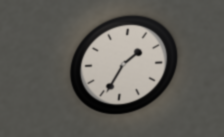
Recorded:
{"hour": 1, "minute": 34}
